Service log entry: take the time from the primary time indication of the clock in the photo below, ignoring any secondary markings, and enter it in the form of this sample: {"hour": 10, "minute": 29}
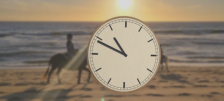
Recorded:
{"hour": 10, "minute": 49}
